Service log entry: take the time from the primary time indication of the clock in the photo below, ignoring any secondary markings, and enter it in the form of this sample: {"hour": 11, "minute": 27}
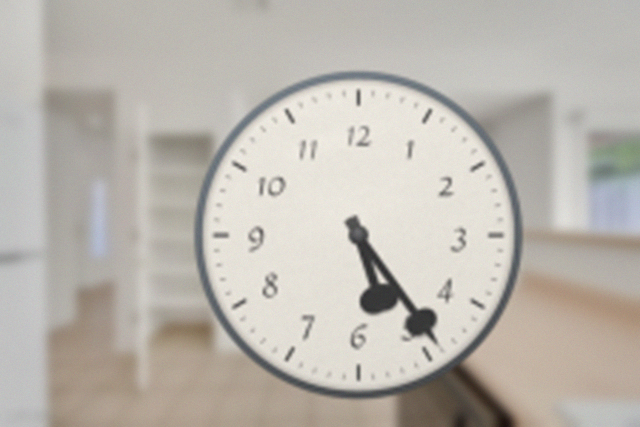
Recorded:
{"hour": 5, "minute": 24}
